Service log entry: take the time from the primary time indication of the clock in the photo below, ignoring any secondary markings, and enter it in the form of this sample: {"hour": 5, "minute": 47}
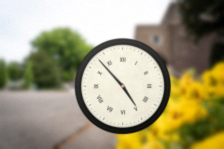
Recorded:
{"hour": 4, "minute": 53}
